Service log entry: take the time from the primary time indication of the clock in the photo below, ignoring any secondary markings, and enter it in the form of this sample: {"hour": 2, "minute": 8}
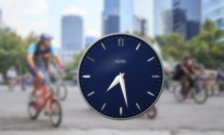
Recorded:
{"hour": 7, "minute": 28}
